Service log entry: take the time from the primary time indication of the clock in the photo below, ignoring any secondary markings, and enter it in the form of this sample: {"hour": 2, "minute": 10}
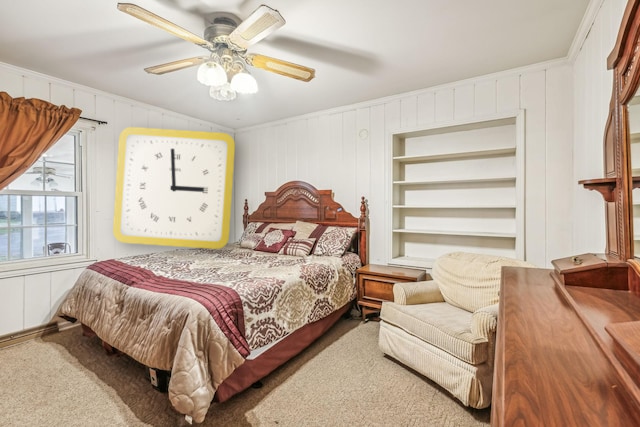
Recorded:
{"hour": 2, "minute": 59}
